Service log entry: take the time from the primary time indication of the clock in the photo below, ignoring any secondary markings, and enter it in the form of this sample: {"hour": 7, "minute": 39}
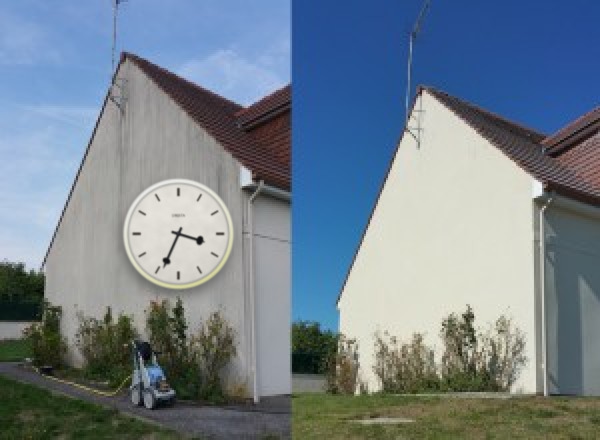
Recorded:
{"hour": 3, "minute": 34}
